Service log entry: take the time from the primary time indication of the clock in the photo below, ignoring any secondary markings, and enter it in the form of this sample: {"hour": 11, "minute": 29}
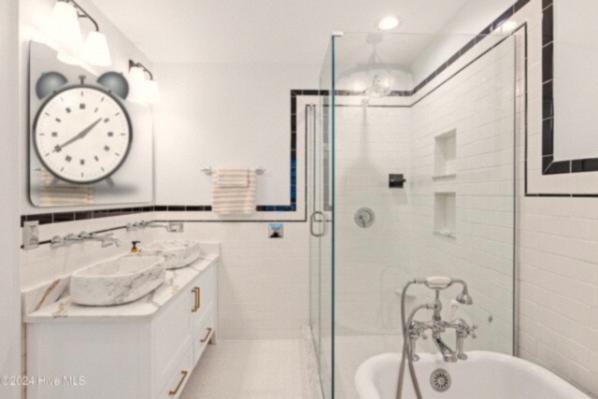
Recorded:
{"hour": 1, "minute": 40}
